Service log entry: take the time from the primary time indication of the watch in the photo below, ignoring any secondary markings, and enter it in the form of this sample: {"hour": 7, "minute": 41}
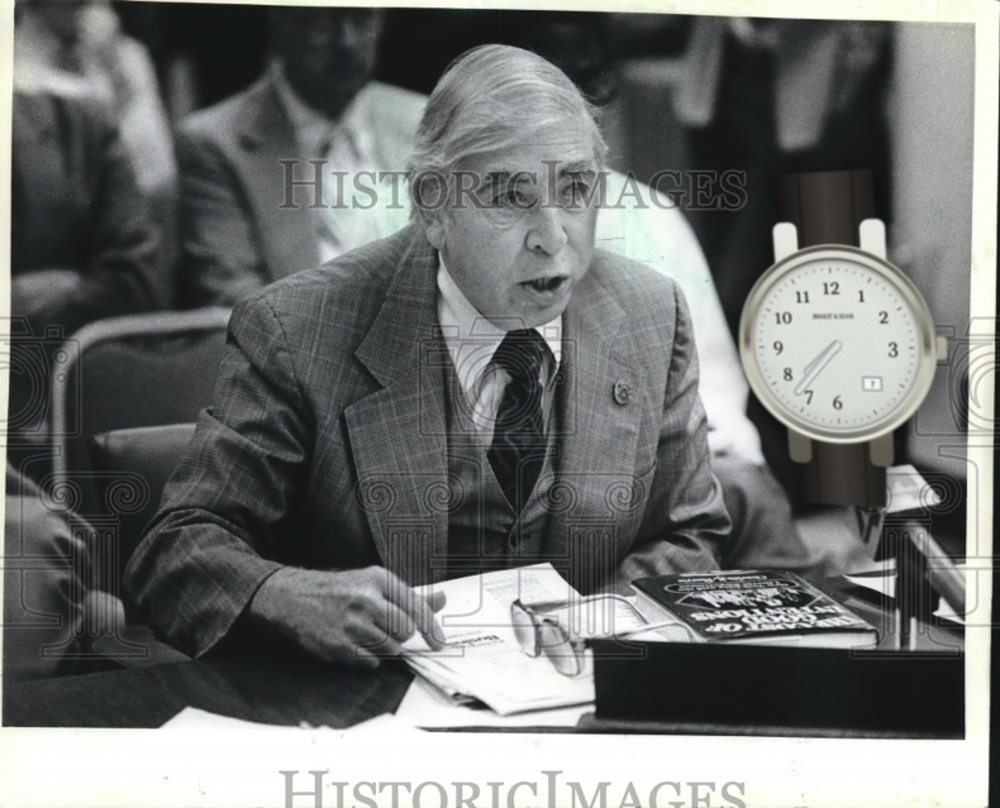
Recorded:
{"hour": 7, "minute": 37}
